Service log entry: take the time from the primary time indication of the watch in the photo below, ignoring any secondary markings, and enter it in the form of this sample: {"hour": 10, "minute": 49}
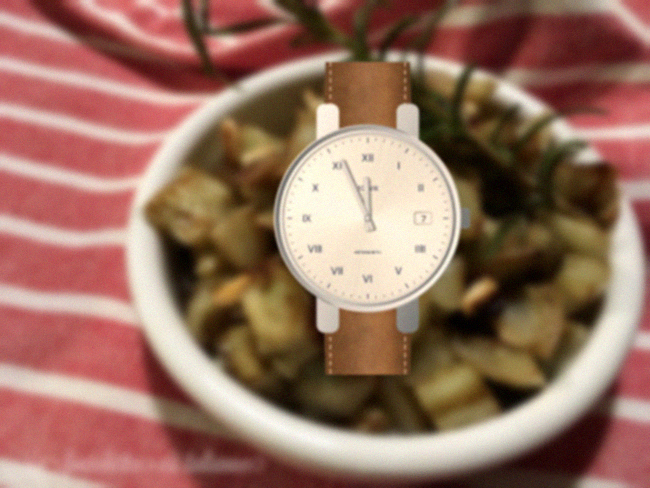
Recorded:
{"hour": 11, "minute": 56}
